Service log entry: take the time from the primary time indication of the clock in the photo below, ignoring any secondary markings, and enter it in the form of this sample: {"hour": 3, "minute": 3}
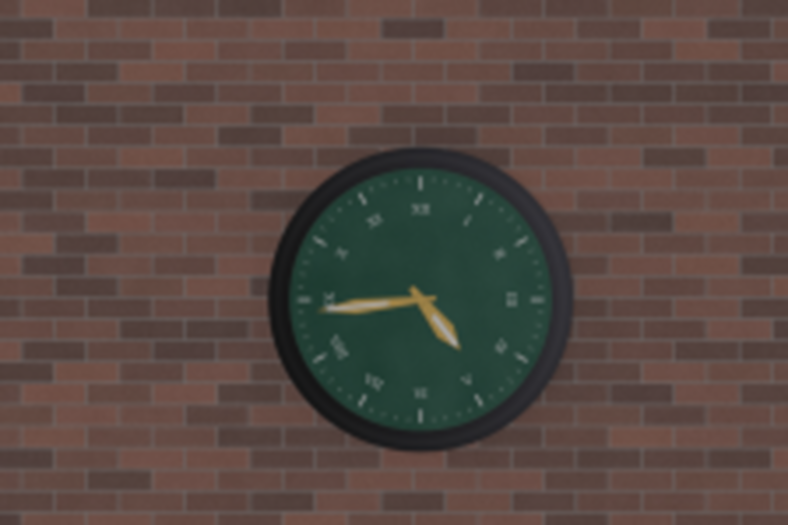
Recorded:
{"hour": 4, "minute": 44}
